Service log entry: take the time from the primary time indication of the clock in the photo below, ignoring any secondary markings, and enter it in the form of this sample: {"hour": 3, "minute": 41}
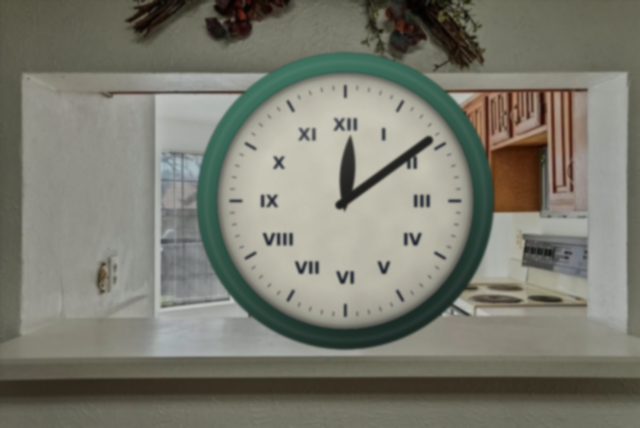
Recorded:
{"hour": 12, "minute": 9}
